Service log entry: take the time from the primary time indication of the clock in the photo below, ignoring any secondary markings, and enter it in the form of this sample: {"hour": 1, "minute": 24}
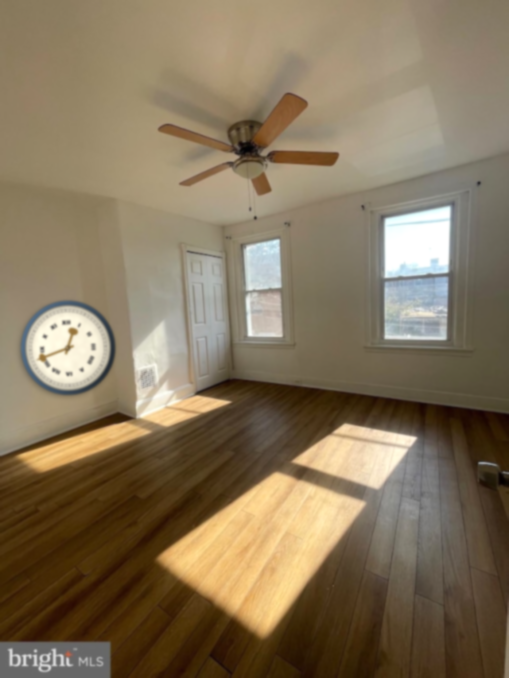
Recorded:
{"hour": 12, "minute": 42}
